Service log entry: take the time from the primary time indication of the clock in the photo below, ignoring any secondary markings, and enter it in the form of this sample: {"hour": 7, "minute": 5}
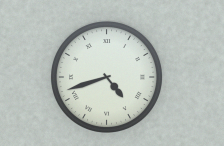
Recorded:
{"hour": 4, "minute": 42}
